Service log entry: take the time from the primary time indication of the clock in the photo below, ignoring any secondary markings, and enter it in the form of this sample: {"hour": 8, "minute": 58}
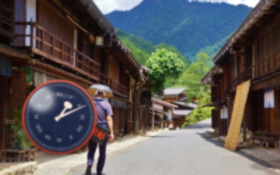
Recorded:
{"hour": 1, "minute": 11}
